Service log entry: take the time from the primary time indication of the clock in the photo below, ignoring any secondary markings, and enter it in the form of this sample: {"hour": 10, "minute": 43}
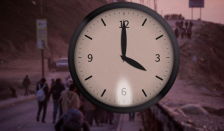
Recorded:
{"hour": 4, "minute": 0}
